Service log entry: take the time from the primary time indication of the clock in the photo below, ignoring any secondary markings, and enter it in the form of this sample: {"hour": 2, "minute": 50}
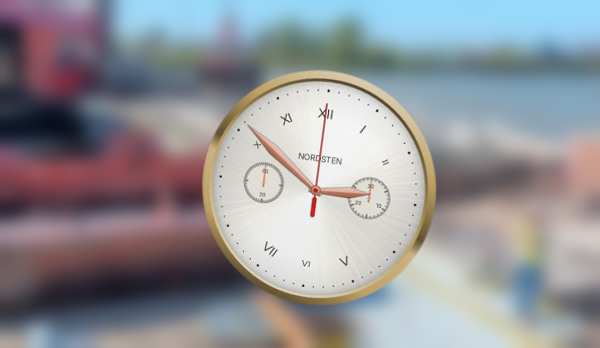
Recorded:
{"hour": 2, "minute": 51}
